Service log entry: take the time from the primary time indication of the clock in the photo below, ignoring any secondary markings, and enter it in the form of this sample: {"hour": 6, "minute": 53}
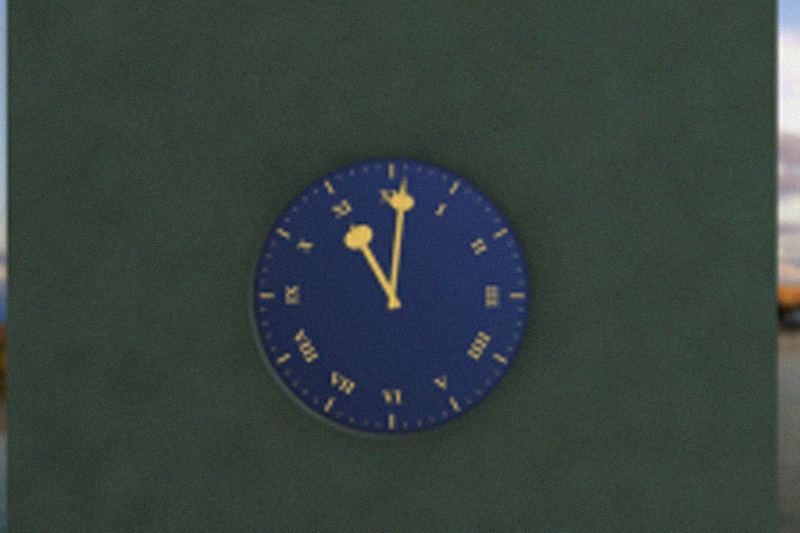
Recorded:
{"hour": 11, "minute": 1}
